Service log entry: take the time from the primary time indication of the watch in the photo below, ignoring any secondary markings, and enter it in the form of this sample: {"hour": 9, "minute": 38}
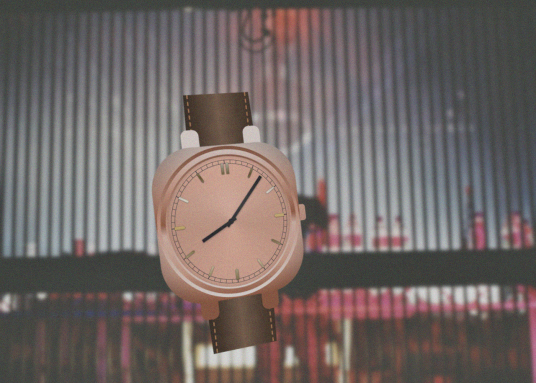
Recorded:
{"hour": 8, "minute": 7}
